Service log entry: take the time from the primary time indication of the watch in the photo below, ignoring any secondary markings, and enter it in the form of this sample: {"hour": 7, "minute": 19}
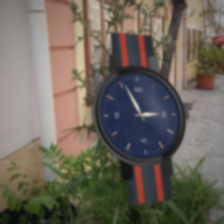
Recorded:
{"hour": 2, "minute": 56}
